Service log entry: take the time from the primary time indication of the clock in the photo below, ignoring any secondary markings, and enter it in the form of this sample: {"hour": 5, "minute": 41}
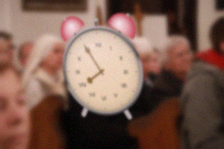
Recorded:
{"hour": 7, "minute": 55}
